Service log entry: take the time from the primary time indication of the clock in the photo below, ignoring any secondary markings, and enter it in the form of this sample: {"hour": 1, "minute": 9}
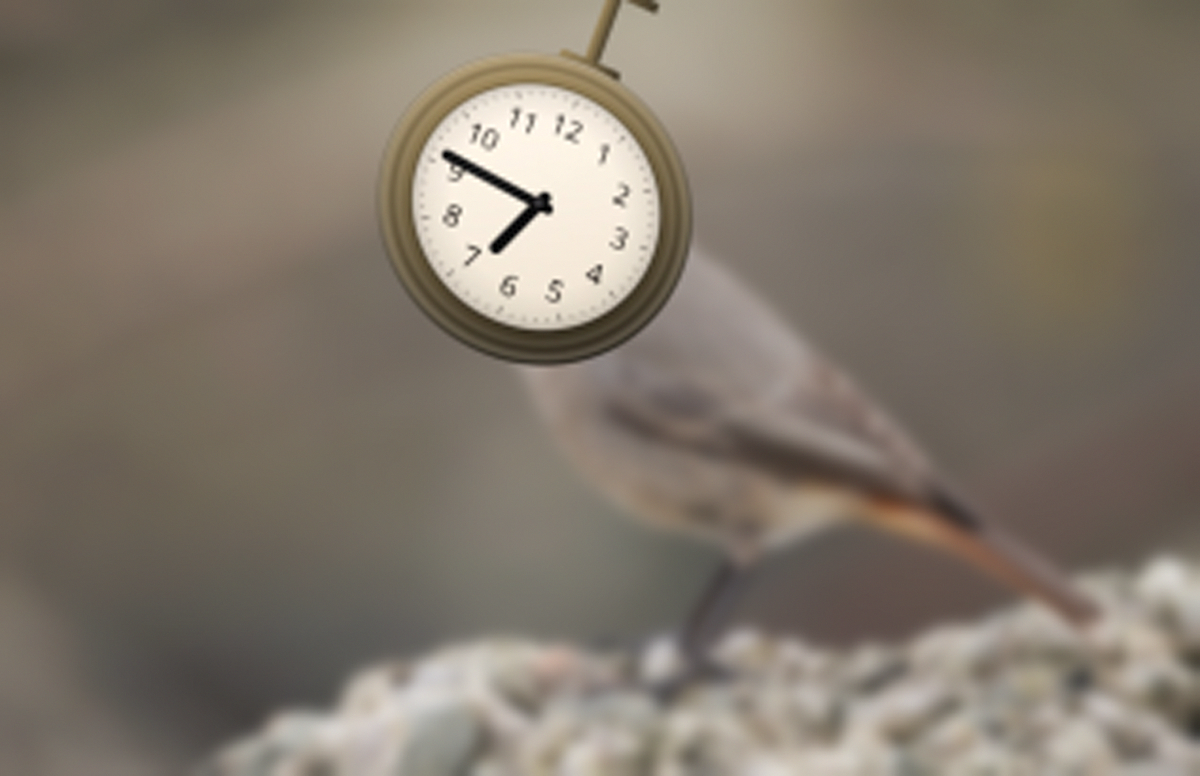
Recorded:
{"hour": 6, "minute": 46}
